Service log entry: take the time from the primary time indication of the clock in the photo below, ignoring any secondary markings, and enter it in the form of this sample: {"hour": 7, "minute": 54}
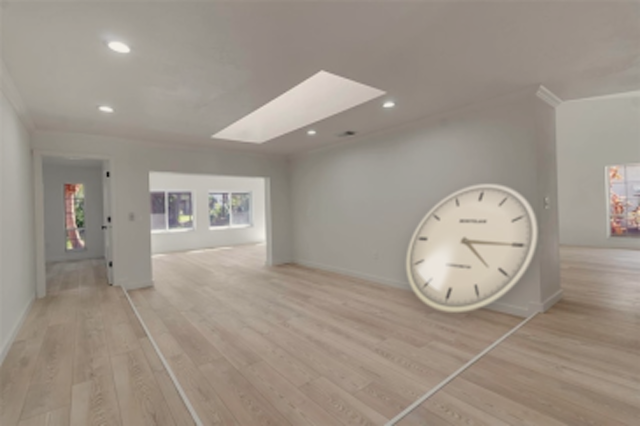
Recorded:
{"hour": 4, "minute": 15}
